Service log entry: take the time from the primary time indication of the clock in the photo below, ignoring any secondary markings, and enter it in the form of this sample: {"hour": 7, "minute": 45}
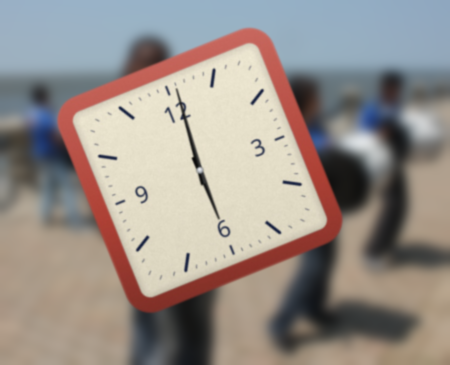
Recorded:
{"hour": 6, "minute": 1}
